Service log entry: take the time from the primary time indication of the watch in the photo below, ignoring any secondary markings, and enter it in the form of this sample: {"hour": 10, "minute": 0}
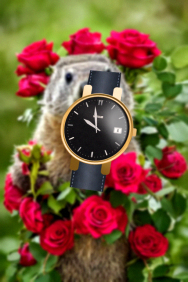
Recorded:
{"hour": 9, "minute": 58}
